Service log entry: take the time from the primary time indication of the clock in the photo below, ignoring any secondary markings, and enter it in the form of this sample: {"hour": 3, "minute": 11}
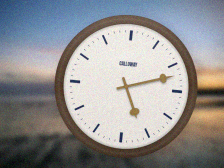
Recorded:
{"hour": 5, "minute": 12}
